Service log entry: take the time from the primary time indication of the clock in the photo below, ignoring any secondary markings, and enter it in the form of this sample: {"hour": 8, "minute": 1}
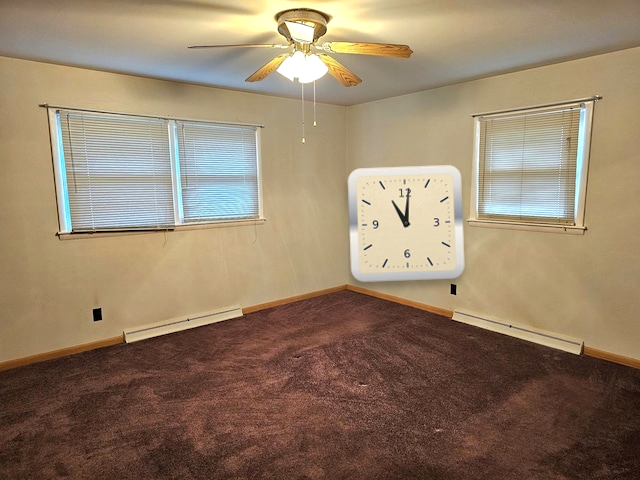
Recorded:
{"hour": 11, "minute": 1}
